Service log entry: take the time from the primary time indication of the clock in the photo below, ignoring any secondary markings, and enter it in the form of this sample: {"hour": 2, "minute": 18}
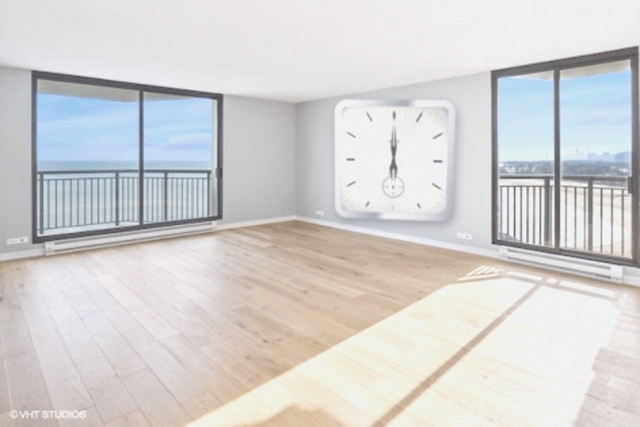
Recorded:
{"hour": 6, "minute": 0}
